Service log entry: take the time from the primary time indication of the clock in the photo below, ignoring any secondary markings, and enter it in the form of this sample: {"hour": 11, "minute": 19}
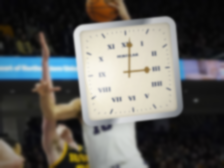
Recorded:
{"hour": 3, "minute": 1}
